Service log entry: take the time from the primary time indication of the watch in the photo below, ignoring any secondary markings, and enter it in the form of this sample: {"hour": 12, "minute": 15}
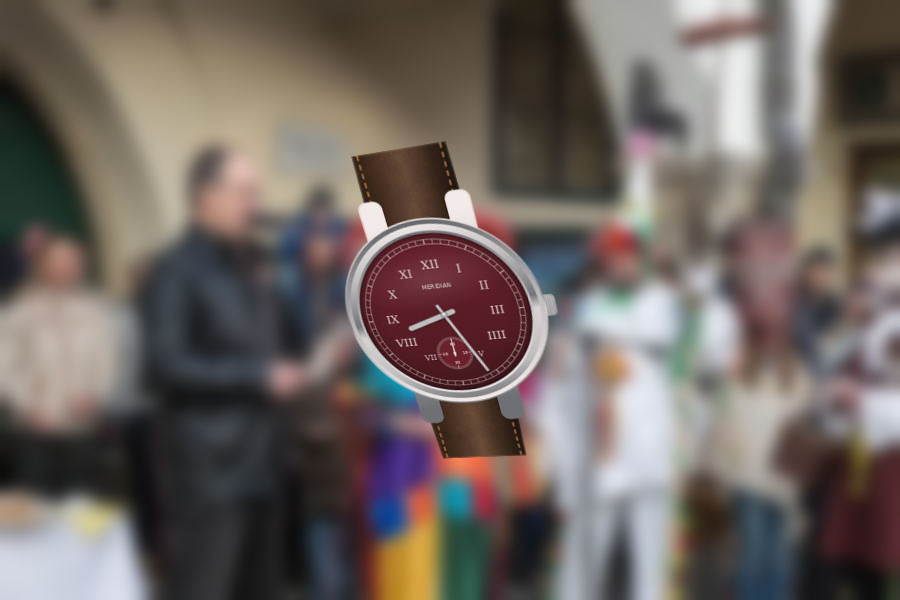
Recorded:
{"hour": 8, "minute": 26}
